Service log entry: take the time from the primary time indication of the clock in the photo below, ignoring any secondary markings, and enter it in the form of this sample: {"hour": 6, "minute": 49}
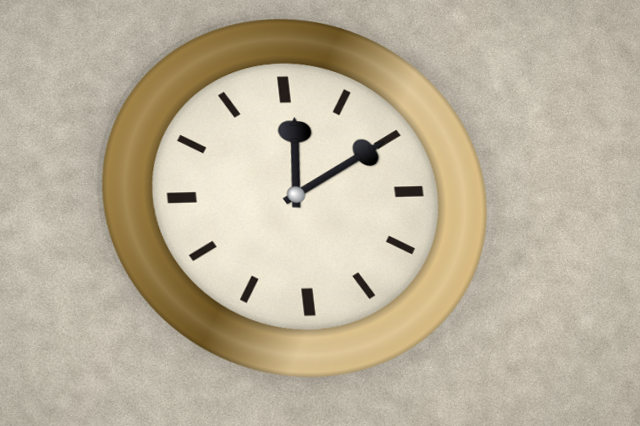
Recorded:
{"hour": 12, "minute": 10}
